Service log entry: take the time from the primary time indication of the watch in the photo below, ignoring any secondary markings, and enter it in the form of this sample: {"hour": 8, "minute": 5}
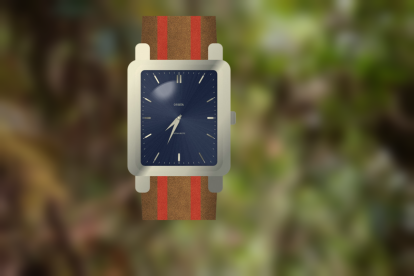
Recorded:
{"hour": 7, "minute": 34}
